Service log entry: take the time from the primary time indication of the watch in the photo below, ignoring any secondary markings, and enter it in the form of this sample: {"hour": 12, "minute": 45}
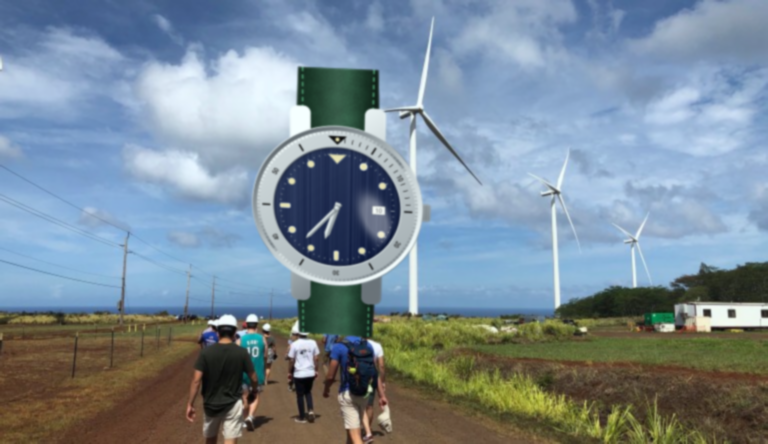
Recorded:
{"hour": 6, "minute": 37}
